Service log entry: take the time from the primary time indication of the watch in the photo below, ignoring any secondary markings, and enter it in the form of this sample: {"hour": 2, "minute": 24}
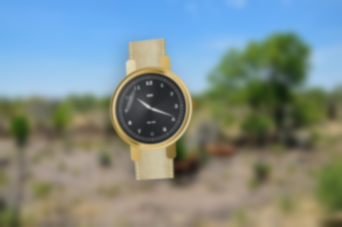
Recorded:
{"hour": 10, "minute": 19}
